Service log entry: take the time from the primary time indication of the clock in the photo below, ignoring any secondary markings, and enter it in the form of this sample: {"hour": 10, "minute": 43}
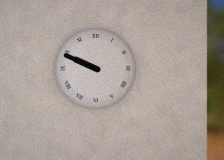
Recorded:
{"hour": 9, "minute": 49}
